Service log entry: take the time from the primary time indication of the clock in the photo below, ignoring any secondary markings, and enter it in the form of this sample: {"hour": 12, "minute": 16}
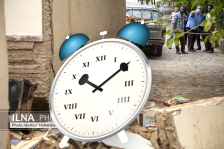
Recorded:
{"hour": 10, "minute": 9}
